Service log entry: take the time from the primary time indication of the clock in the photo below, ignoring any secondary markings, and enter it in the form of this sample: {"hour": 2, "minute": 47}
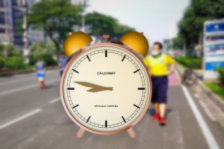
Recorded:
{"hour": 8, "minute": 47}
